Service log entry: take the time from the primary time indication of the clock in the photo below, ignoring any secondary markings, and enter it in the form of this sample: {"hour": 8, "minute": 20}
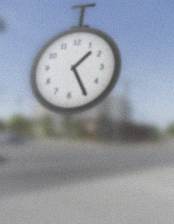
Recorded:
{"hour": 1, "minute": 25}
